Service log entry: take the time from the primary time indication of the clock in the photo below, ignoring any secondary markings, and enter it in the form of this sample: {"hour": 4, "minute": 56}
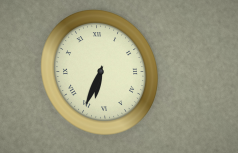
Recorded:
{"hour": 6, "minute": 35}
